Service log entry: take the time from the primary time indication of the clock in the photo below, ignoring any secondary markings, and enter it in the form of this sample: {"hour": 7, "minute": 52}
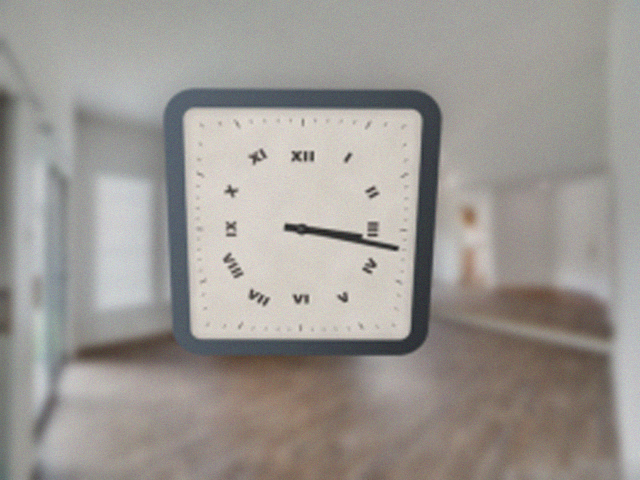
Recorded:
{"hour": 3, "minute": 17}
